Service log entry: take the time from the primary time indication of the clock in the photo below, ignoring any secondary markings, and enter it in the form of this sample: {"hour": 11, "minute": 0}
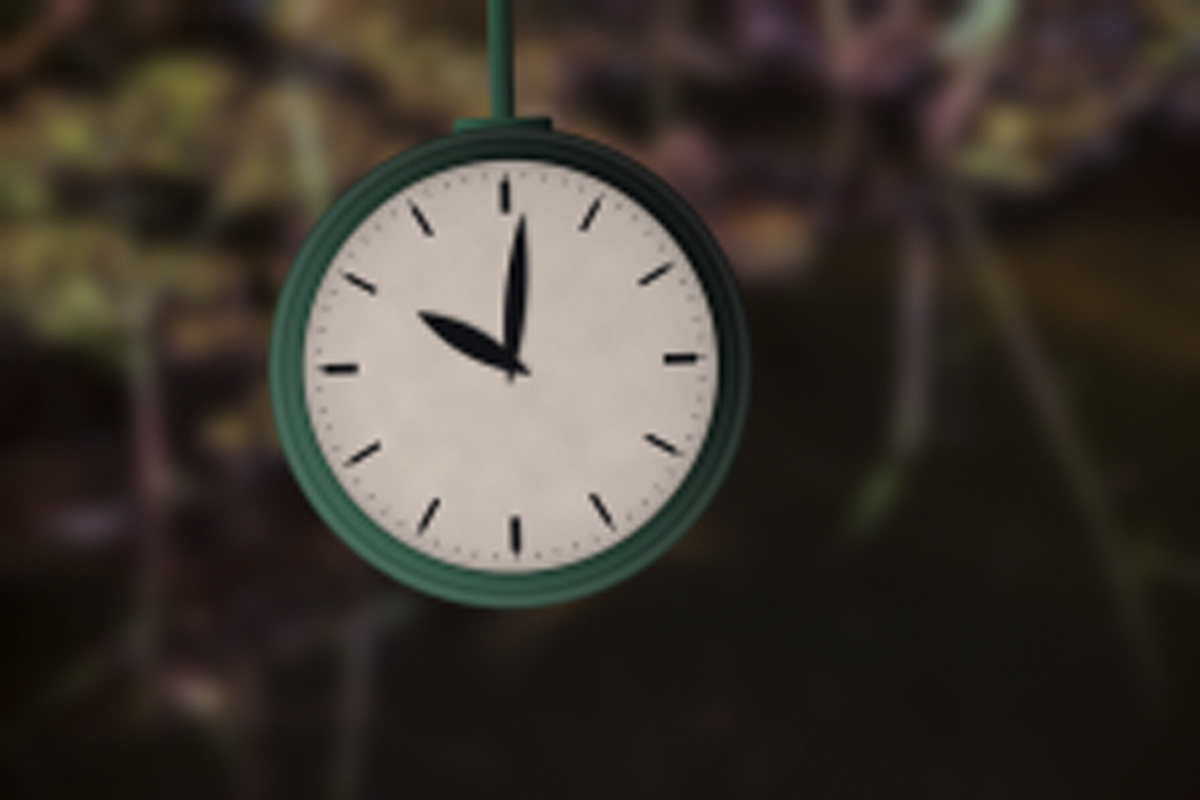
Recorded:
{"hour": 10, "minute": 1}
